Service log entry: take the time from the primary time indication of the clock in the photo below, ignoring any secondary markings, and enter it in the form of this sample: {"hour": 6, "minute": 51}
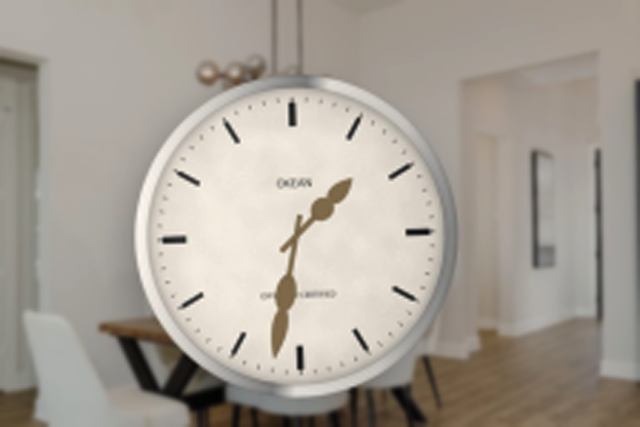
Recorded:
{"hour": 1, "minute": 32}
